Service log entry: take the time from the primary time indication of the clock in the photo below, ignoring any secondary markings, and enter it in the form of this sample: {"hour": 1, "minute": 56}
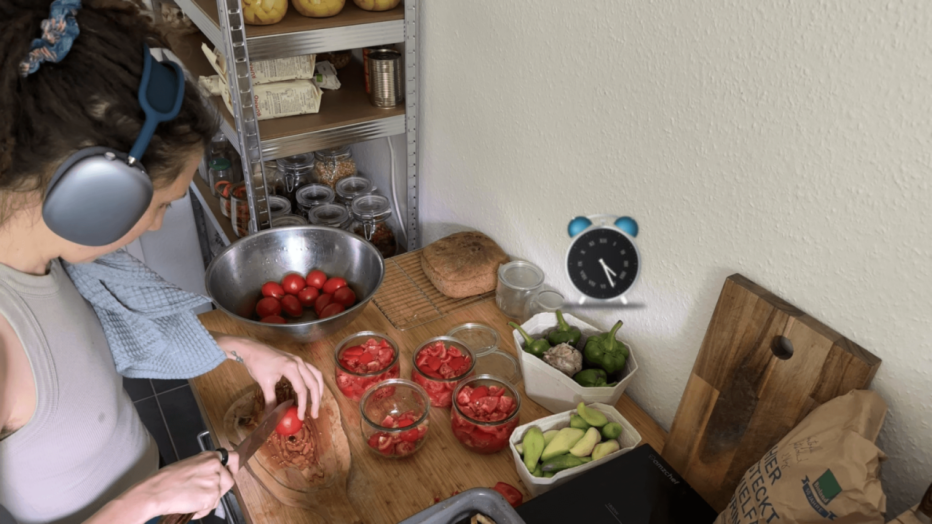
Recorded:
{"hour": 4, "minute": 26}
